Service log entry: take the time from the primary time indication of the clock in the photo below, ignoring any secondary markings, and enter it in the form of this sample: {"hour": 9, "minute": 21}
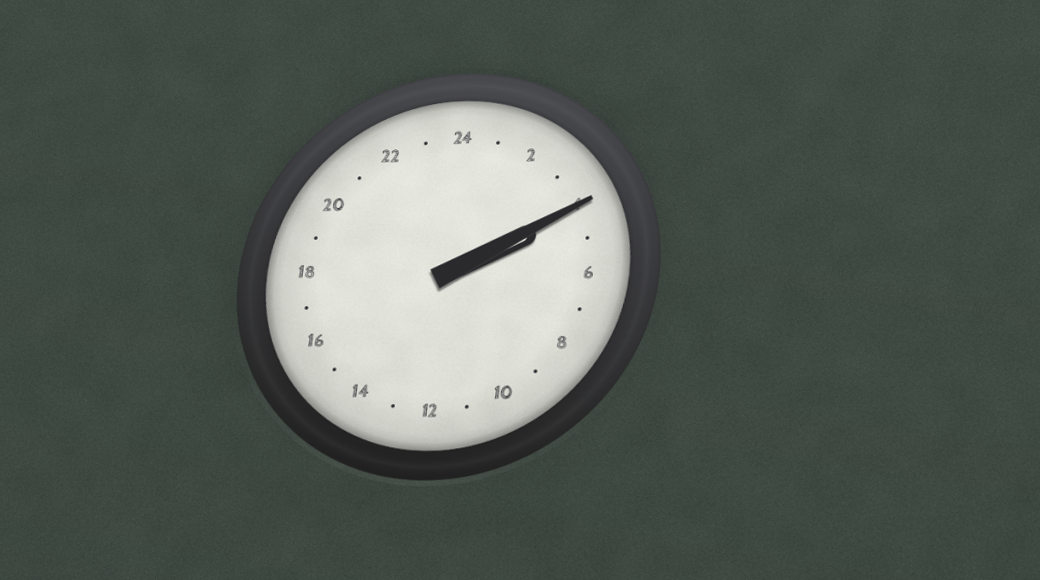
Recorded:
{"hour": 4, "minute": 10}
